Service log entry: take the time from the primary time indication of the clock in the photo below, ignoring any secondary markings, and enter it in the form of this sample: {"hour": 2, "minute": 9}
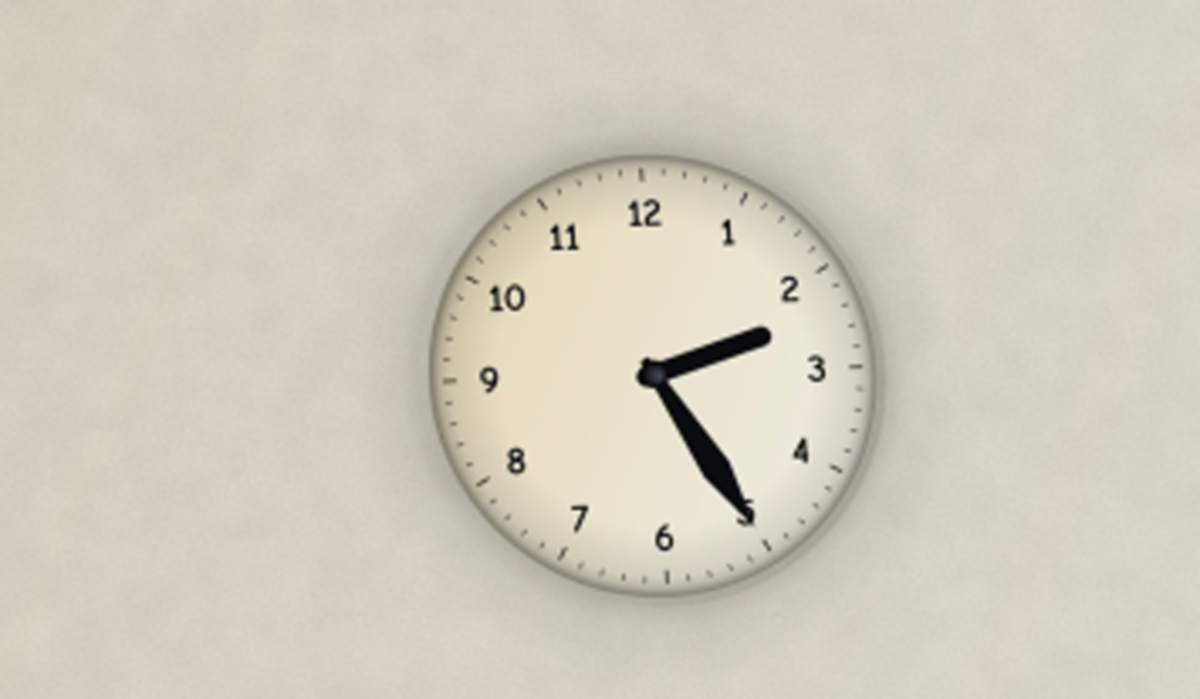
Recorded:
{"hour": 2, "minute": 25}
